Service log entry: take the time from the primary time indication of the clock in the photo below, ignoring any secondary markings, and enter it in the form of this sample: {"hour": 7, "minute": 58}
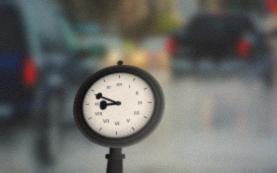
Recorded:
{"hour": 8, "minute": 49}
